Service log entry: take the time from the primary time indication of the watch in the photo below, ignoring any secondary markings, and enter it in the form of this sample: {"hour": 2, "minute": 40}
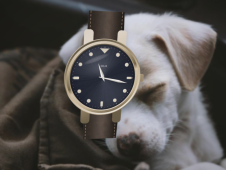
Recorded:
{"hour": 11, "minute": 17}
